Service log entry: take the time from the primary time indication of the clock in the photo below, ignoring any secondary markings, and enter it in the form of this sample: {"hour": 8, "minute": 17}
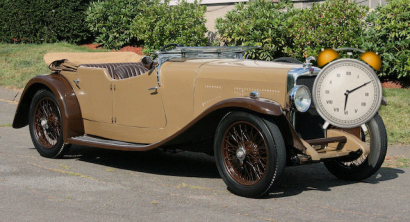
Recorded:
{"hour": 6, "minute": 10}
